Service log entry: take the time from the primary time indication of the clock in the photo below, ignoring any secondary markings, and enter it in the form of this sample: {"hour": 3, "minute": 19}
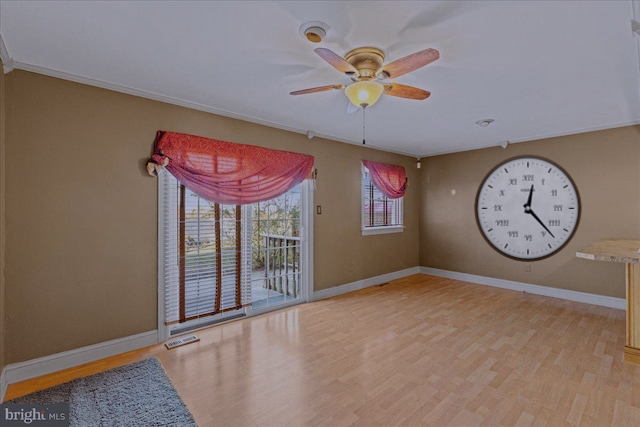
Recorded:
{"hour": 12, "minute": 23}
